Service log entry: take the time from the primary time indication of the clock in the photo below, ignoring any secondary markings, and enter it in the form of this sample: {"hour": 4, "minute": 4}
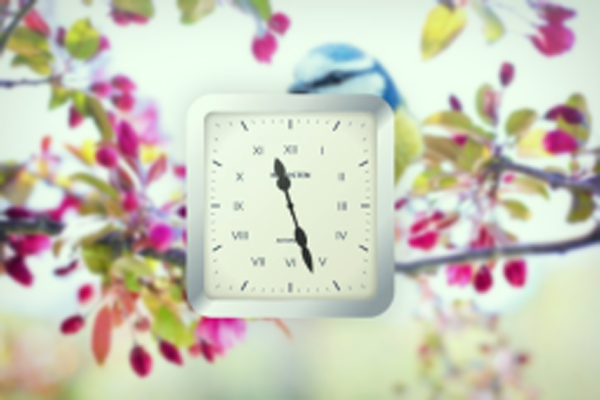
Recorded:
{"hour": 11, "minute": 27}
